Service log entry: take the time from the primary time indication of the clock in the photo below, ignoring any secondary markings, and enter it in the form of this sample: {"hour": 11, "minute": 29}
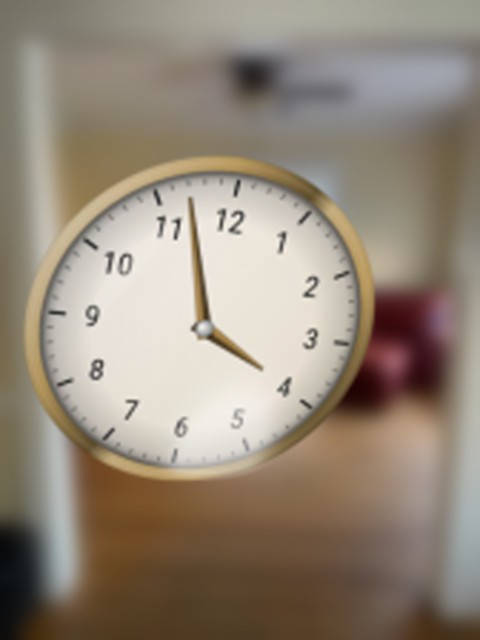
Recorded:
{"hour": 3, "minute": 57}
